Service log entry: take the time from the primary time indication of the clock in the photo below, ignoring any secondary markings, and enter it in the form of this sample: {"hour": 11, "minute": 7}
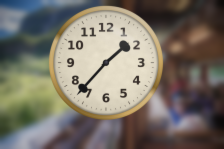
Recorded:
{"hour": 1, "minute": 37}
